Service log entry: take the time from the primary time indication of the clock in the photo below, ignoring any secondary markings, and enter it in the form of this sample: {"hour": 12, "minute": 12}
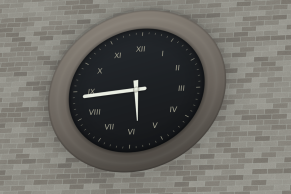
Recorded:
{"hour": 5, "minute": 44}
